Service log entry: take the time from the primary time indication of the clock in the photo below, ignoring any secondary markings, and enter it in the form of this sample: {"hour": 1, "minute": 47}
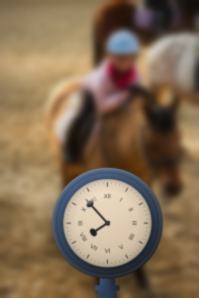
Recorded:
{"hour": 7, "minute": 53}
